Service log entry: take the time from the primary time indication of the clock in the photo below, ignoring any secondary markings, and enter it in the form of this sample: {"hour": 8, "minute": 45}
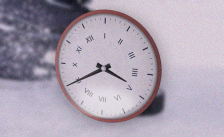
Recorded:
{"hour": 4, "minute": 45}
